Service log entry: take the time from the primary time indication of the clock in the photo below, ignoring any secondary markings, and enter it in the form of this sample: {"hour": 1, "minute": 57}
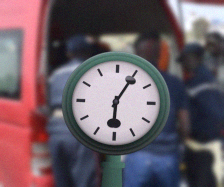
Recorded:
{"hour": 6, "minute": 5}
